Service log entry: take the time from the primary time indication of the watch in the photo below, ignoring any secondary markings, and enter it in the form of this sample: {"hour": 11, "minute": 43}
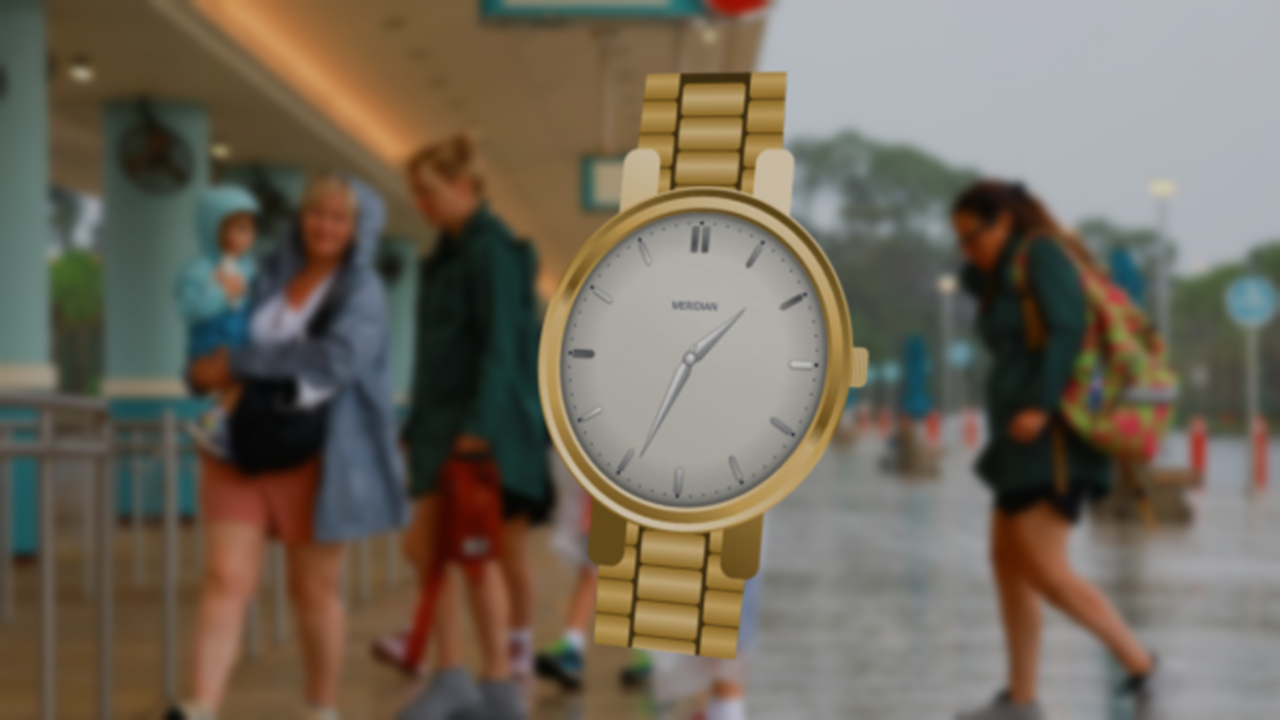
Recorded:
{"hour": 1, "minute": 34}
